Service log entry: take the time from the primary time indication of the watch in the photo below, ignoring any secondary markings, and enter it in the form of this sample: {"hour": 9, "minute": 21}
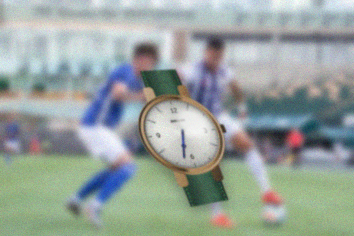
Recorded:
{"hour": 6, "minute": 33}
